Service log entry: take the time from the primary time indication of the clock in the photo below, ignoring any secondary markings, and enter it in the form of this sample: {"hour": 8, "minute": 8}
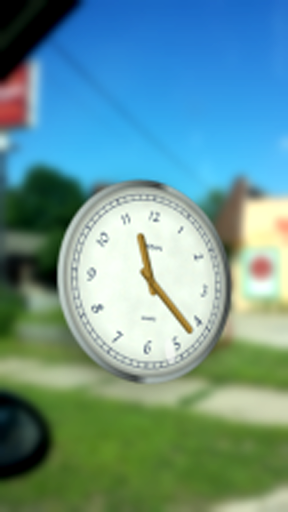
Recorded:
{"hour": 11, "minute": 22}
